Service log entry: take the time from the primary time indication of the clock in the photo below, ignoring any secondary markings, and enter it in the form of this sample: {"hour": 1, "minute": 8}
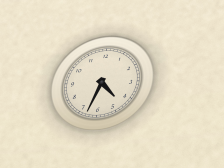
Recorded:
{"hour": 4, "minute": 33}
